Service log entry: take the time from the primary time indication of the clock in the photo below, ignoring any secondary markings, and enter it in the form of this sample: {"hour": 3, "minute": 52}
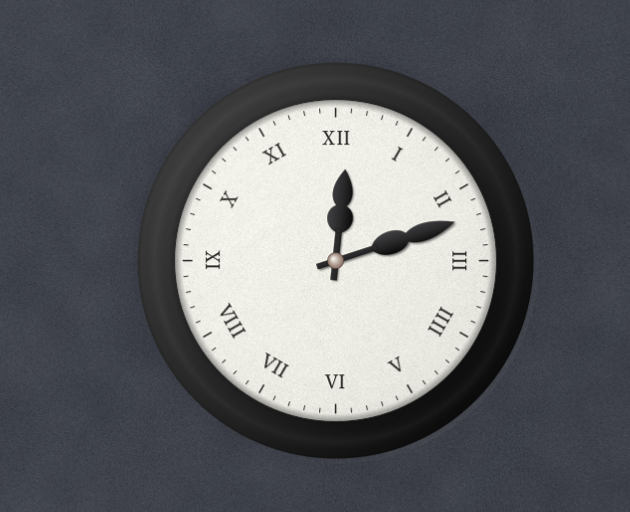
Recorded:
{"hour": 12, "minute": 12}
